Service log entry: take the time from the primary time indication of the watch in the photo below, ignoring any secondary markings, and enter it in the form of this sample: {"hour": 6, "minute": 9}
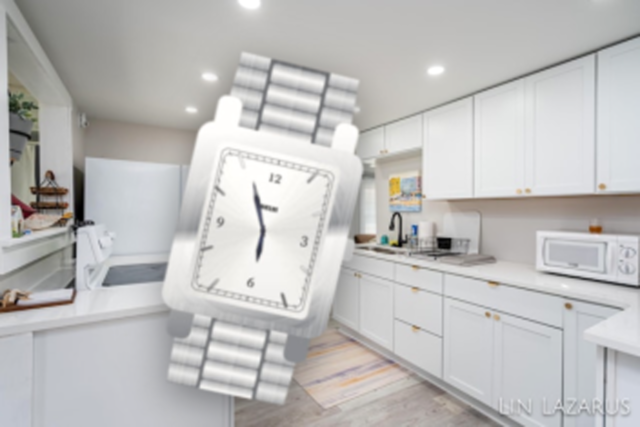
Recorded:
{"hour": 5, "minute": 56}
